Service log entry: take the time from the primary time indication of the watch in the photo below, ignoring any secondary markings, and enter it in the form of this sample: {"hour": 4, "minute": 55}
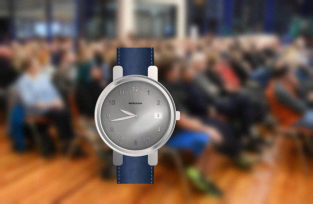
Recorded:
{"hour": 9, "minute": 43}
